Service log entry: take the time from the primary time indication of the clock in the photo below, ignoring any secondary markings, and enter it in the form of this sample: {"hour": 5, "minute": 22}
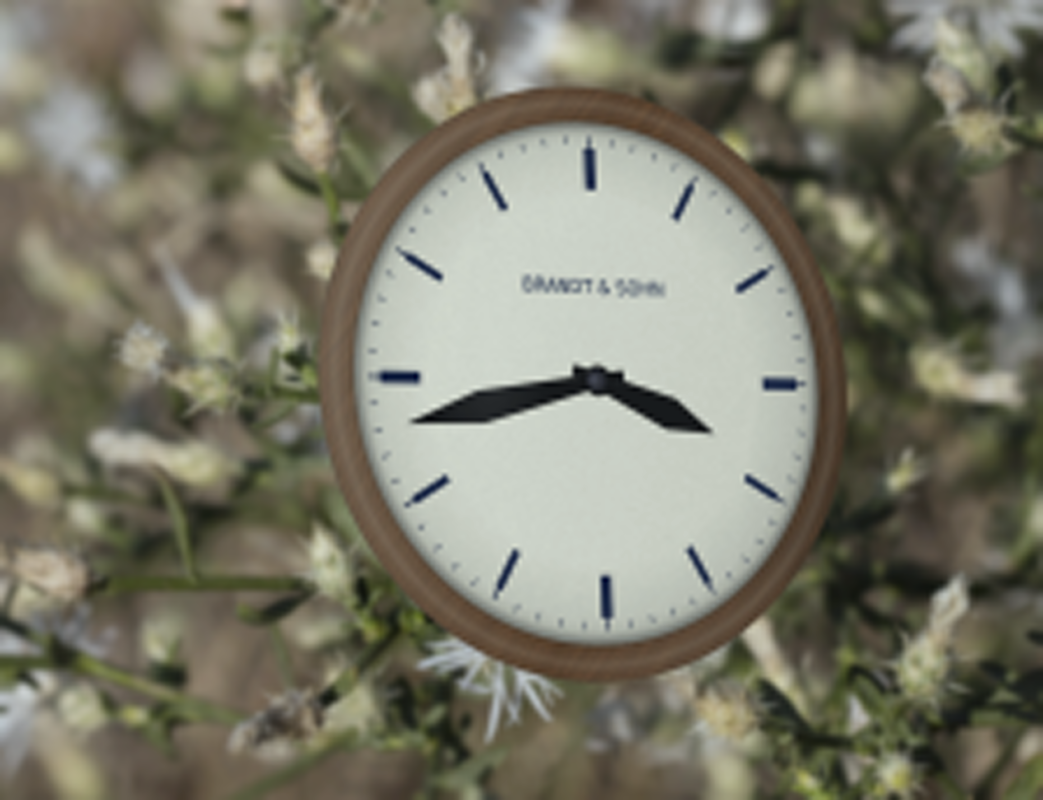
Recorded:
{"hour": 3, "minute": 43}
